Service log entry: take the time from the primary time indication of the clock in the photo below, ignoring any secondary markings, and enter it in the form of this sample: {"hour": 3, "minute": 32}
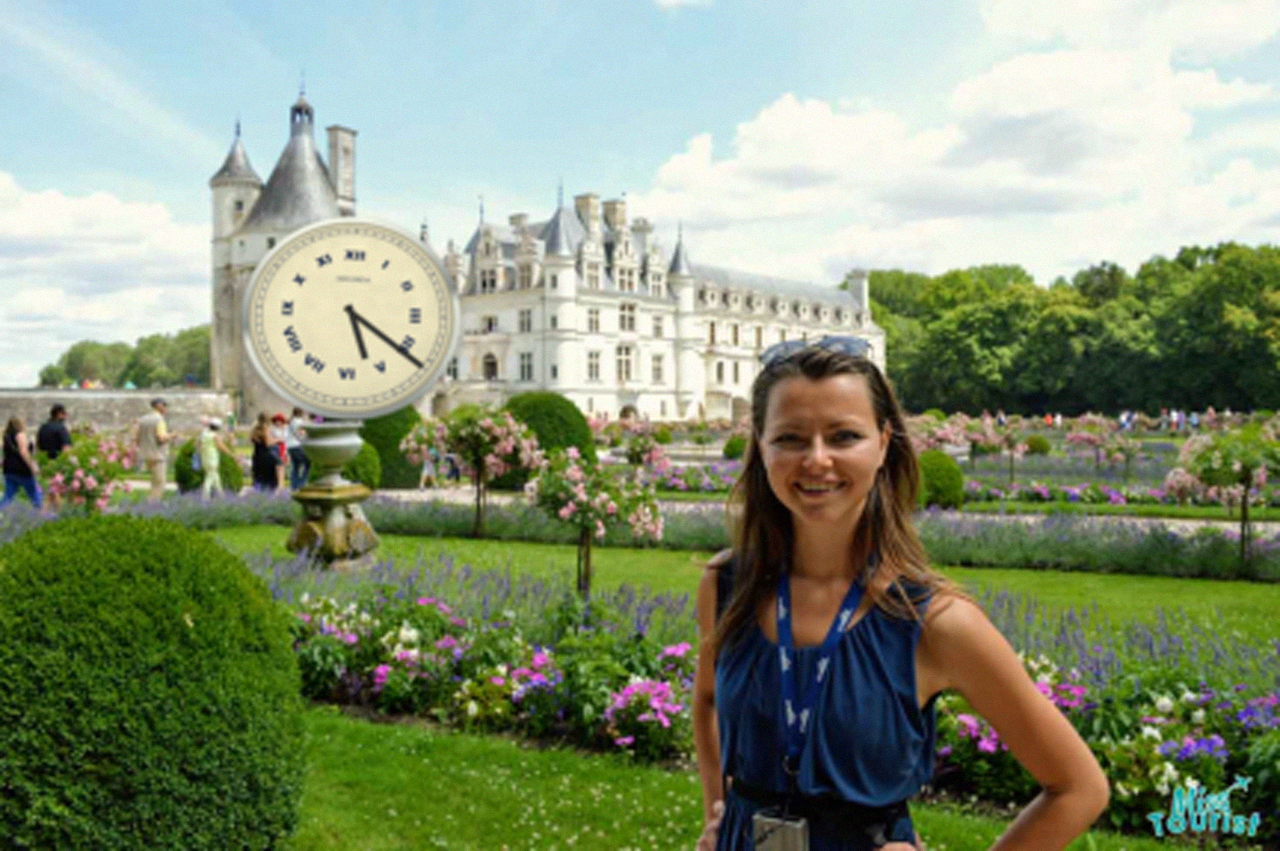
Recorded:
{"hour": 5, "minute": 21}
